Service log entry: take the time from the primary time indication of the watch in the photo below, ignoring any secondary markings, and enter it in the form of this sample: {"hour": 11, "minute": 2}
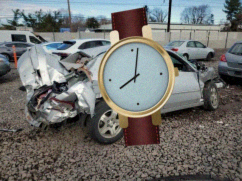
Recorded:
{"hour": 8, "minute": 2}
